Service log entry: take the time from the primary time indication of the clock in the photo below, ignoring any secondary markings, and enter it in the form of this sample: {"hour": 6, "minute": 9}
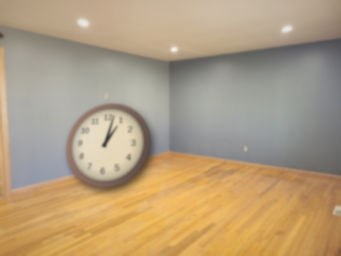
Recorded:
{"hour": 1, "minute": 2}
